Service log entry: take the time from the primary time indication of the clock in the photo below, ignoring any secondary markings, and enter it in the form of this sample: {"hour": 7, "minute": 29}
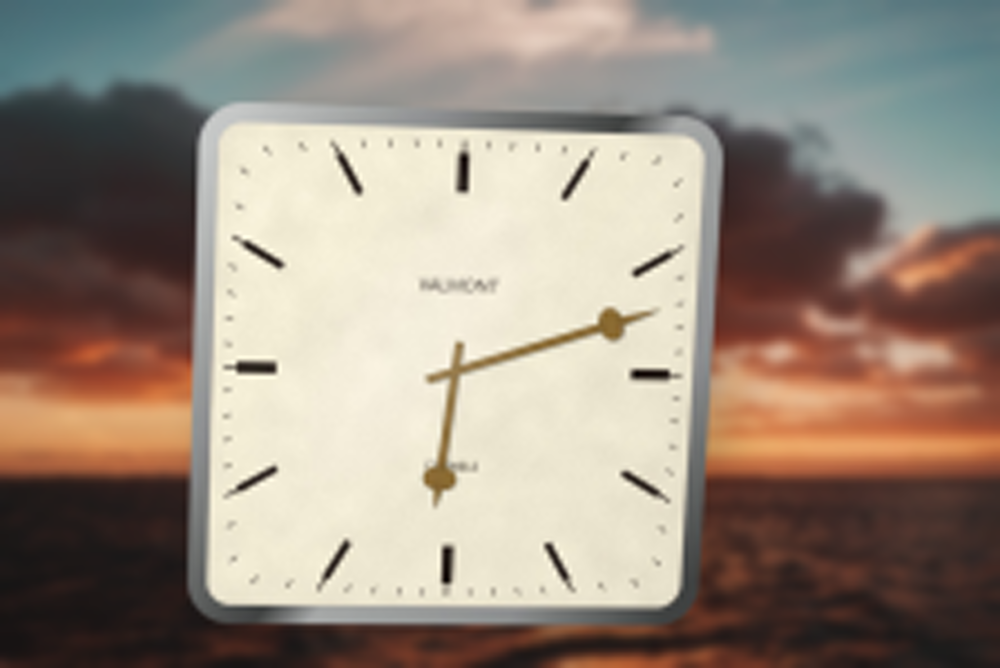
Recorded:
{"hour": 6, "minute": 12}
